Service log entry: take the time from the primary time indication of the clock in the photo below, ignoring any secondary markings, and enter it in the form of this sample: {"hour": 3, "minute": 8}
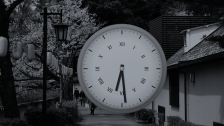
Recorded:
{"hour": 6, "minute": 29}
